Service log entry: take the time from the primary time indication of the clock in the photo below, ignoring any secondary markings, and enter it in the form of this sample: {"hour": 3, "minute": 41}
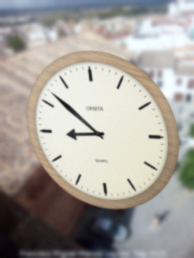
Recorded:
{"hour": 8, "minute": 52}
